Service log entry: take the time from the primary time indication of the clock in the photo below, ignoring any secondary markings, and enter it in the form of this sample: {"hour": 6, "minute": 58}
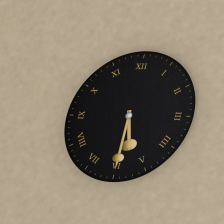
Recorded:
{"hour": 5, "minute": 30}
